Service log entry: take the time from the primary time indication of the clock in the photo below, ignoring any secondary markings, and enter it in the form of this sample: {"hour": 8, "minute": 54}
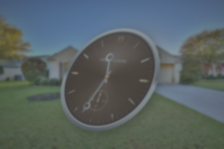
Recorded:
{"hour": 11, "minute": 33}
